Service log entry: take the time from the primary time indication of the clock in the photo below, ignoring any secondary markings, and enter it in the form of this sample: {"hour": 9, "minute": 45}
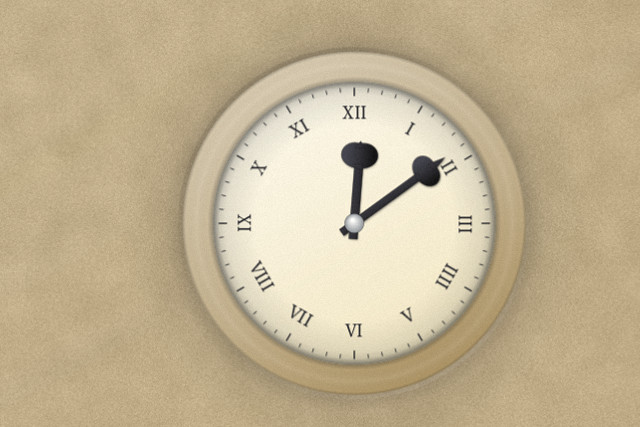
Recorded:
{"hour": 12, "minute": 9}
